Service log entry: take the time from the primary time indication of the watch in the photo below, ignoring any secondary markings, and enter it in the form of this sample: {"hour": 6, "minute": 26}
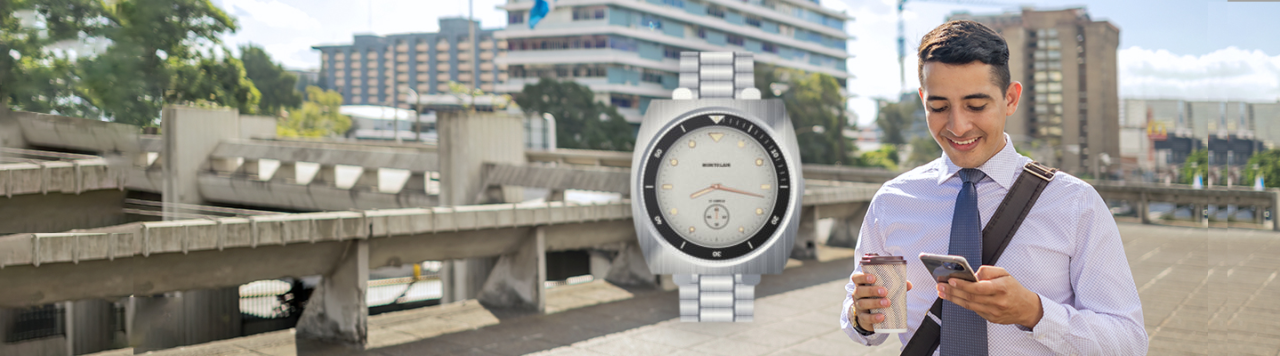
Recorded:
{"hour": 8, "minute": 17}
